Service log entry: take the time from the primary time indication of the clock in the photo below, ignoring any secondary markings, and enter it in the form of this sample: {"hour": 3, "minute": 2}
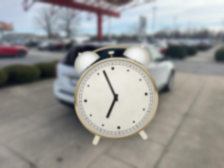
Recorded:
{"hour": 6, "minute": 57}
